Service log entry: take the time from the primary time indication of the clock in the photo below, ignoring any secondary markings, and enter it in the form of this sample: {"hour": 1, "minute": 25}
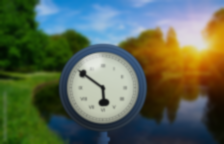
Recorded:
{"hour": 5, "minute": 51}
